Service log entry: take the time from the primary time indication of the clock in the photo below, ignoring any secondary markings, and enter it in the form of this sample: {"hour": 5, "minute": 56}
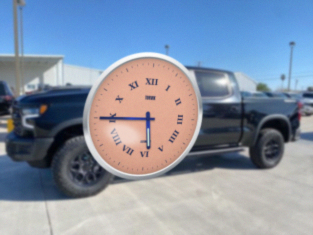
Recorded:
{"hour": 5, "minute": 45}
